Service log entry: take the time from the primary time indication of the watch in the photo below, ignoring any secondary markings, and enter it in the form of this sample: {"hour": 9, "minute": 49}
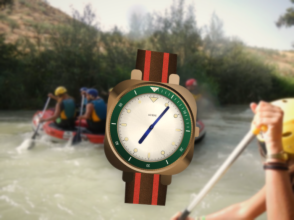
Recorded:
{"hour": 7, "minute": 6}
